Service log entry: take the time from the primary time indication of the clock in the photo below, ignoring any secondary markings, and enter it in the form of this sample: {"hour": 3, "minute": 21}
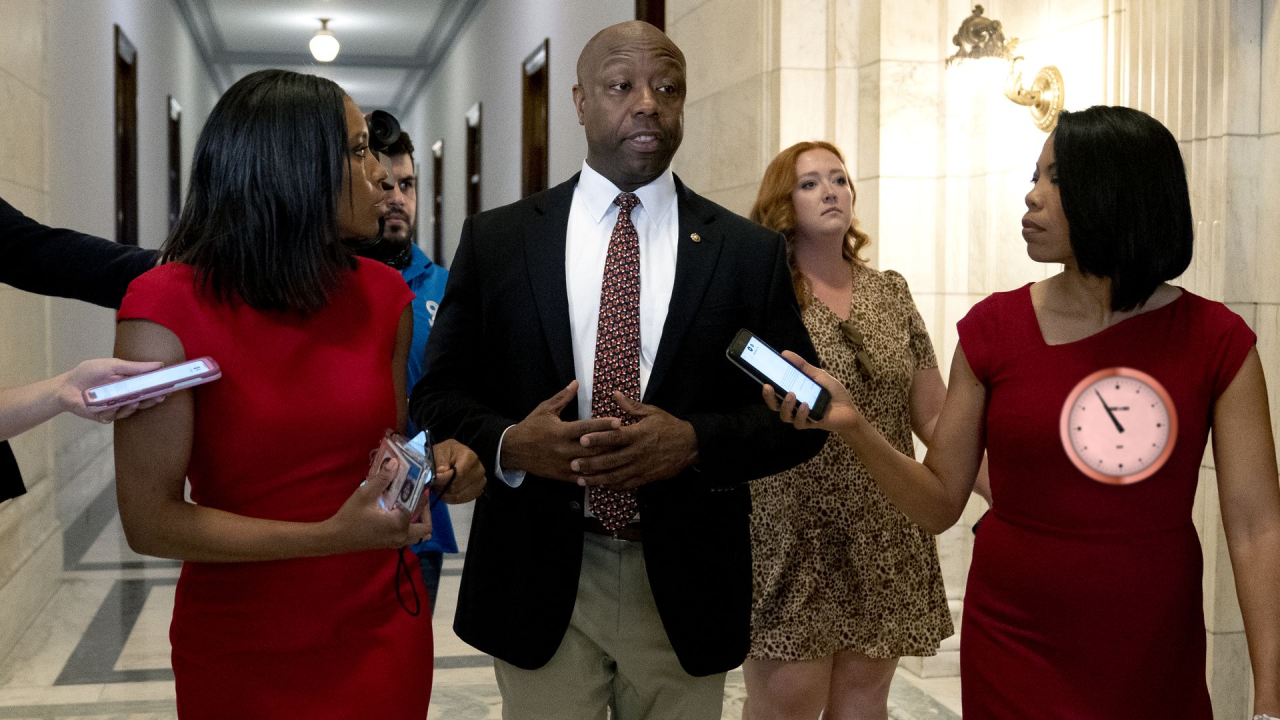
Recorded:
{"hour": 10, "minute": 55}
